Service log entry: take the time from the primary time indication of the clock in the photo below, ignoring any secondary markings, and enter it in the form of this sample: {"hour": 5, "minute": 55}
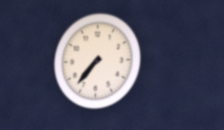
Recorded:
{"hour": 7, "minute": 37}
